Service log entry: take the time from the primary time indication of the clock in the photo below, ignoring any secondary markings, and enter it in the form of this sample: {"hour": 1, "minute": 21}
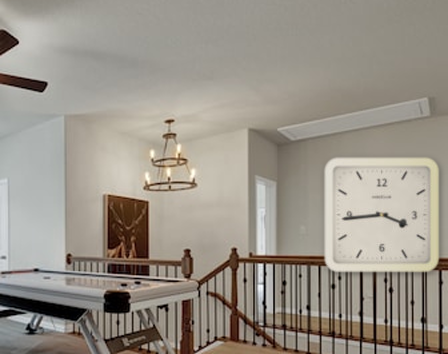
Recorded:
{"hour": 3, "minute": 44}
